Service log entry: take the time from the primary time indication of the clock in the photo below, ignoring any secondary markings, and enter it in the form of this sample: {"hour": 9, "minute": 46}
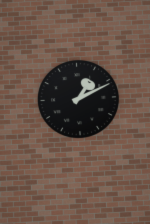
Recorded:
{"hour": 1, "minute": 11}
